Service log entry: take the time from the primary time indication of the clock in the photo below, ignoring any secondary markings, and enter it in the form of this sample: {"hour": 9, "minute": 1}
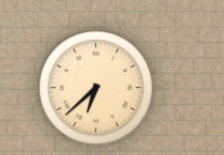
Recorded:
{"hour": 6, "minute": 38}
